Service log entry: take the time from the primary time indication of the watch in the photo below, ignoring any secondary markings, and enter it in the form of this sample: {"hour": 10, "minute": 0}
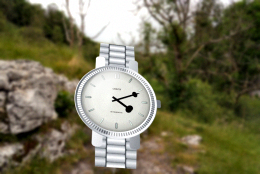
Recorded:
{"hour": 4, "minute": 11}
